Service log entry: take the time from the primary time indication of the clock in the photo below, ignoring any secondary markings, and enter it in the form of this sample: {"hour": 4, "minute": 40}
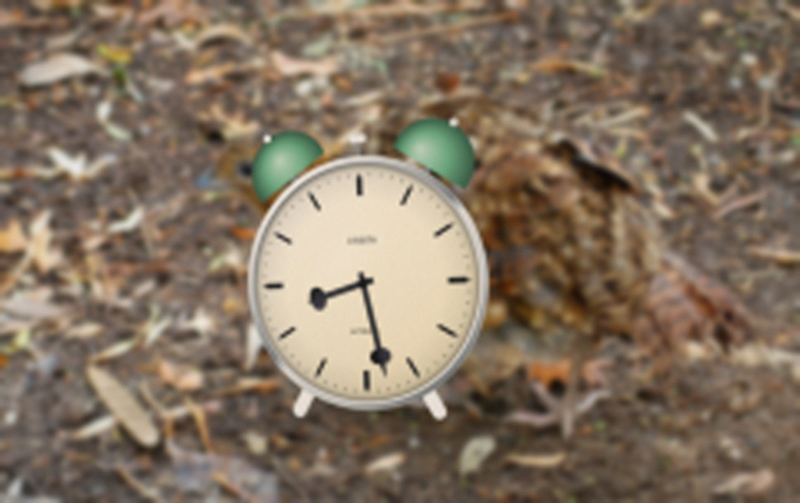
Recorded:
{"hour": 8, "minute": 28}
